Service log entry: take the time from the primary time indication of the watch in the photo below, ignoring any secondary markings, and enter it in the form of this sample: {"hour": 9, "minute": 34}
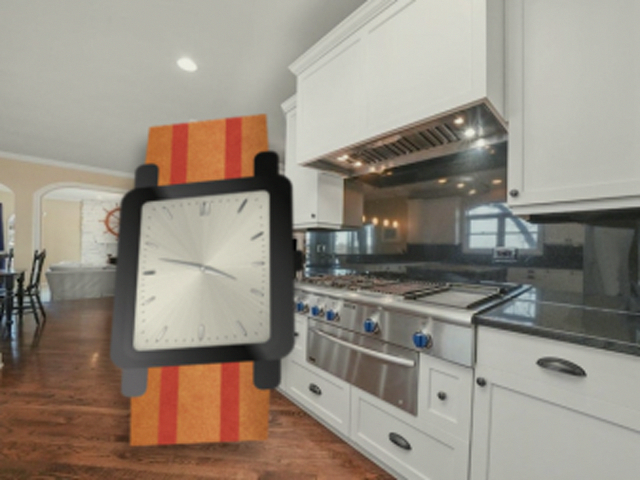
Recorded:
{"hour": 3, "minute": 48}
